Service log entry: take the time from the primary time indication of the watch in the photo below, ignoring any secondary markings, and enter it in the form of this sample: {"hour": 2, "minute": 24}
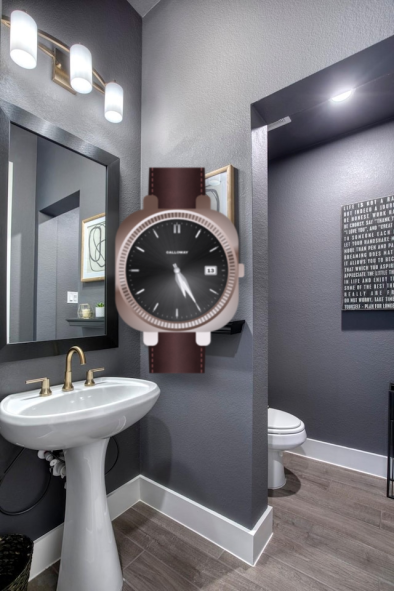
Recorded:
{"hour": 5, "minute": 25}
